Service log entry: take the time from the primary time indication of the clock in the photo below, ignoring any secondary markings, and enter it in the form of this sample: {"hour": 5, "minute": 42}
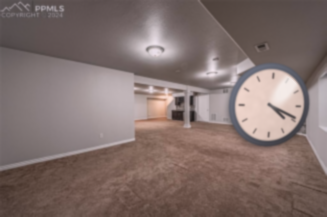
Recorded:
{"hour": 4, "minute": 19}
